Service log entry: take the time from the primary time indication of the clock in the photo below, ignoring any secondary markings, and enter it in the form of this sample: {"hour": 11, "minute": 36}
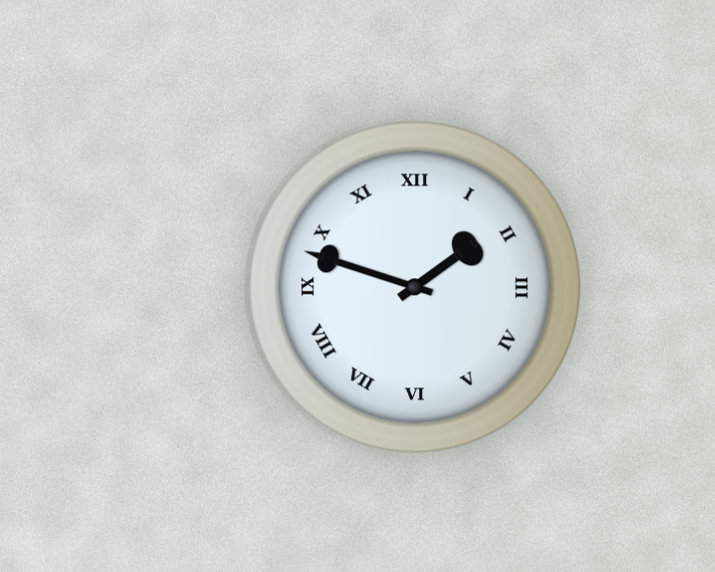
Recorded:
{"hour": 1, "minute": 48}
